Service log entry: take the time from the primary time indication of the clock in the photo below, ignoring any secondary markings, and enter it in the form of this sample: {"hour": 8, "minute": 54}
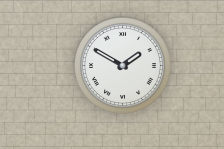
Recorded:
{"hour": 1, "minute": 50}
